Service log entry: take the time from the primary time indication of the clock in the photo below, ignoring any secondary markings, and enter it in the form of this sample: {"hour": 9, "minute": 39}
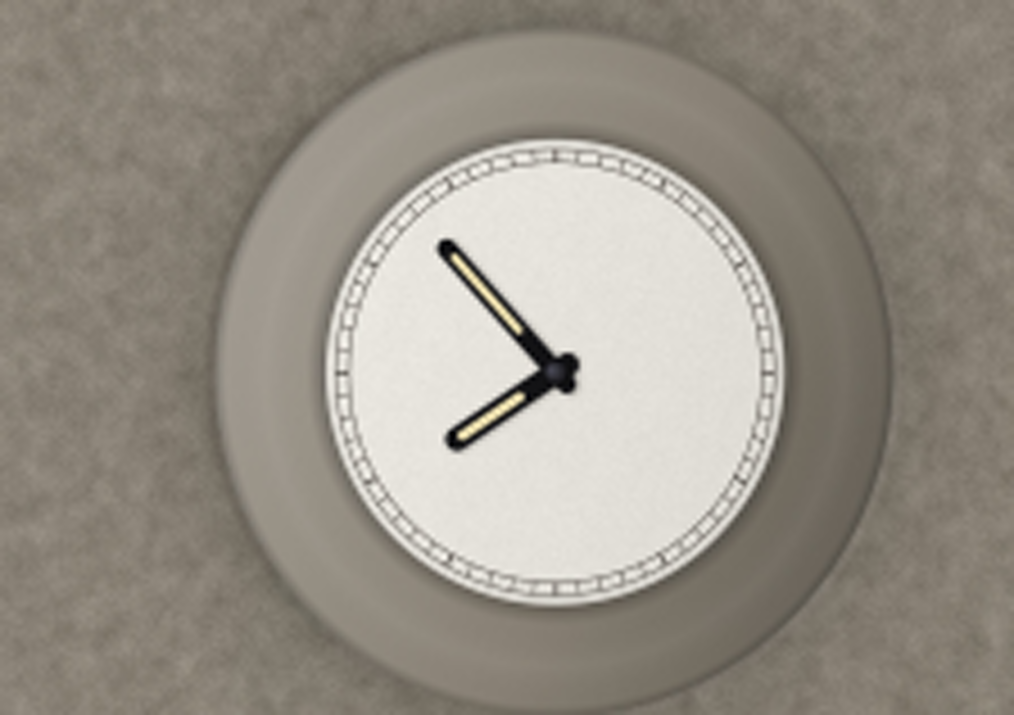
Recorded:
{"hour": 7, "minute": 53}
